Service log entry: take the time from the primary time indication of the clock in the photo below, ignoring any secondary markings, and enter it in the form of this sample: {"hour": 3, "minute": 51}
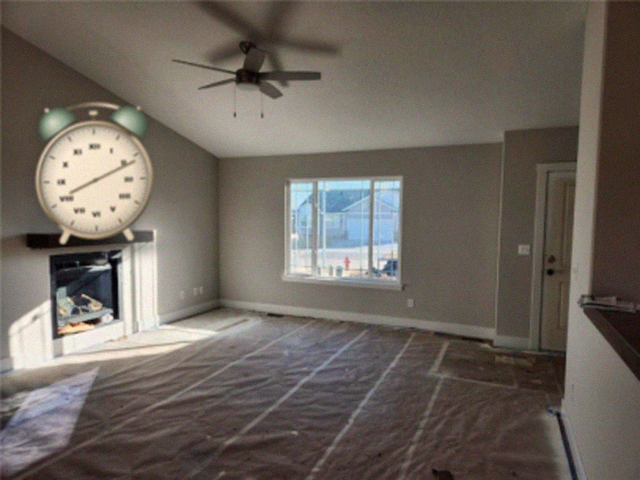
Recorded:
{"hour": 8, "minute": 11}
